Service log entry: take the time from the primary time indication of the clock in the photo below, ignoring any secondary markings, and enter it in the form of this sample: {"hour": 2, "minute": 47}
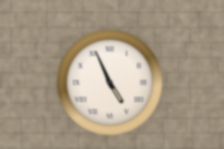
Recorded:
{"hour": 4, "minute": 56}
